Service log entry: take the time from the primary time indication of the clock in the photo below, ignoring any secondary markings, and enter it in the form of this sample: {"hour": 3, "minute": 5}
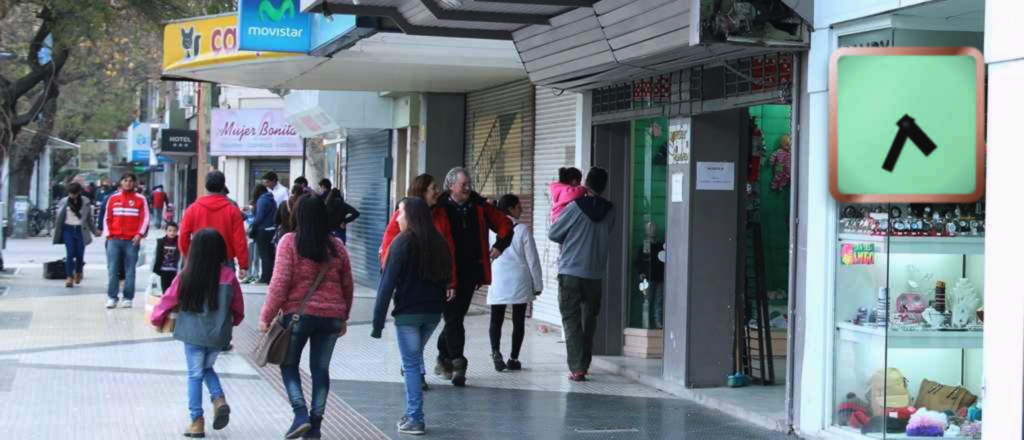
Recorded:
{"hour": 4, "minute": 34}
